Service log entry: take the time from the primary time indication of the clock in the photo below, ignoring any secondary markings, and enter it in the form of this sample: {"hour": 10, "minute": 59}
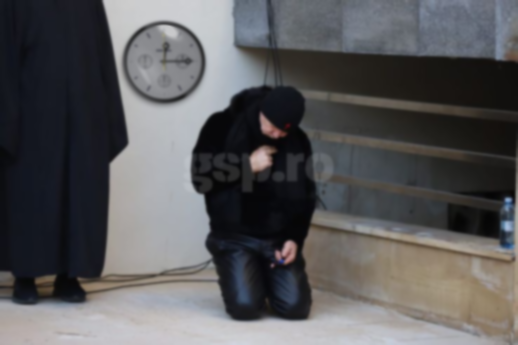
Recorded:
{"hour": 12, "minute": 15}
